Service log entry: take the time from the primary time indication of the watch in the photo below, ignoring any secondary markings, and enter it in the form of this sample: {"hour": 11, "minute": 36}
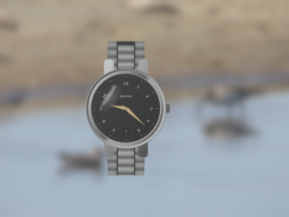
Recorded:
{"hour": 9, "minute": 22}
